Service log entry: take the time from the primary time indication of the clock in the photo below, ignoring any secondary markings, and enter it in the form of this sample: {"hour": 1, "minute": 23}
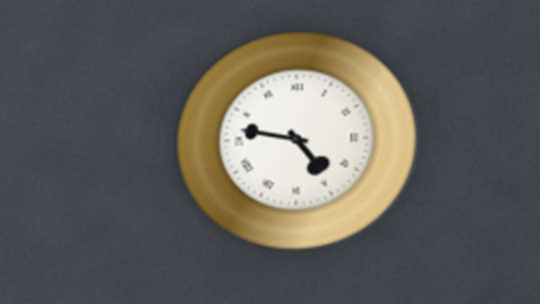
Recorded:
{"hour": 4, "minute": 47}
